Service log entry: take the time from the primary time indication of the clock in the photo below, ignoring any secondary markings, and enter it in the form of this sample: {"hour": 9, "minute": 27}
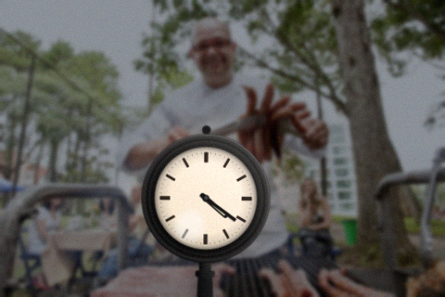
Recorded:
{"hour": 4, "minute": 21}
